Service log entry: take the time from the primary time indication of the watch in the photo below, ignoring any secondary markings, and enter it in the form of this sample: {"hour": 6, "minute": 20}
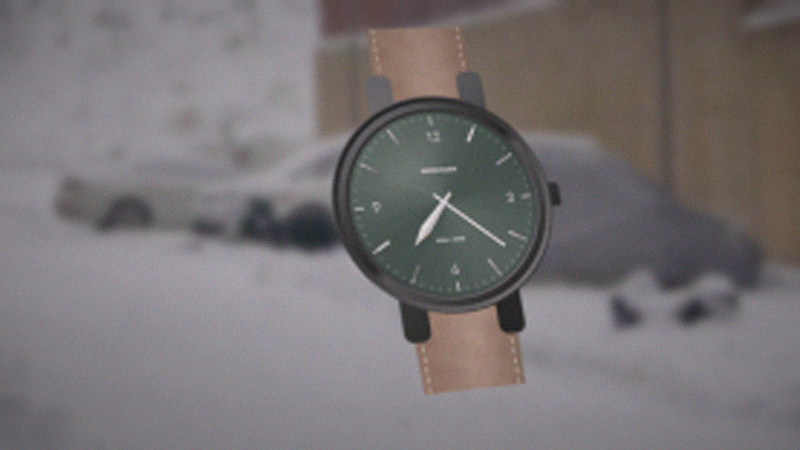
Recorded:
{"hour": 7, "minute": 22}
